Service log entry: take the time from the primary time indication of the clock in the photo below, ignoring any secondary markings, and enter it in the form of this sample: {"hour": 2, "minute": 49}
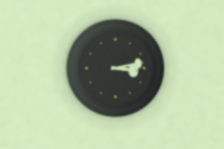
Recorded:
{"hour": 3, "minute": 13}
